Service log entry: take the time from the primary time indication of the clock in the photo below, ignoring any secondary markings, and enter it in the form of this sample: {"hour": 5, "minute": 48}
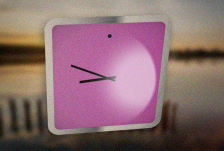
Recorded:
{"hour": 8, "minute": 49}
